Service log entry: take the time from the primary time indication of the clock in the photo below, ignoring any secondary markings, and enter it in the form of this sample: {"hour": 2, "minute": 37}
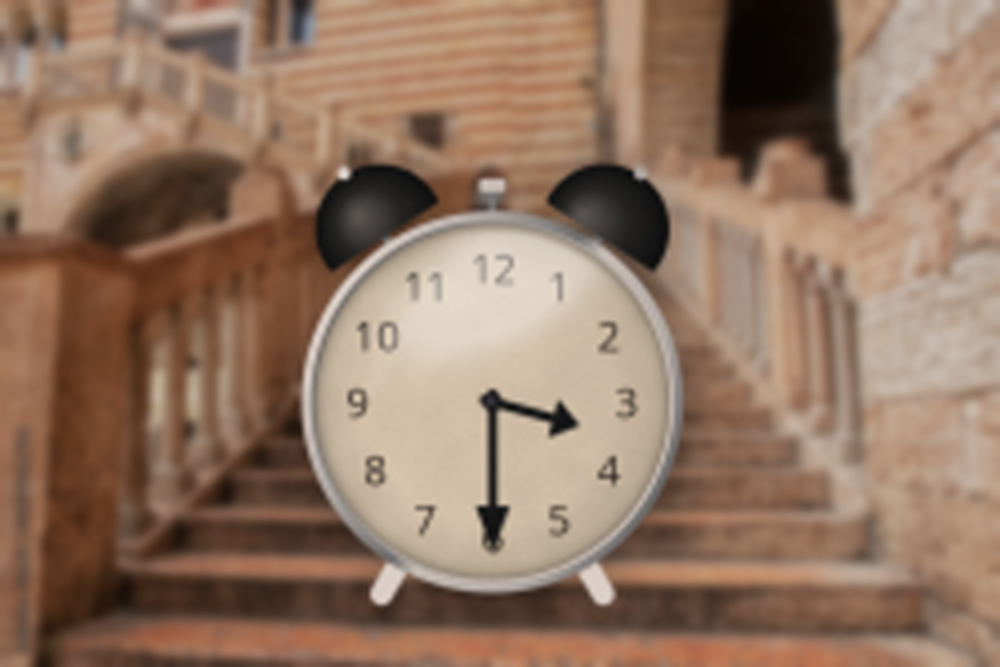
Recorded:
{"hour": 3, "minute": 30}
